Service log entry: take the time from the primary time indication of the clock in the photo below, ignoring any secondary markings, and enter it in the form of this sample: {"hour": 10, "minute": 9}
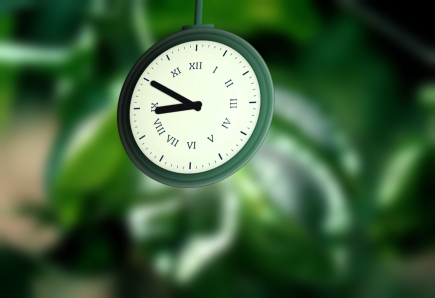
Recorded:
{"hour": 8, "minute": 50}
